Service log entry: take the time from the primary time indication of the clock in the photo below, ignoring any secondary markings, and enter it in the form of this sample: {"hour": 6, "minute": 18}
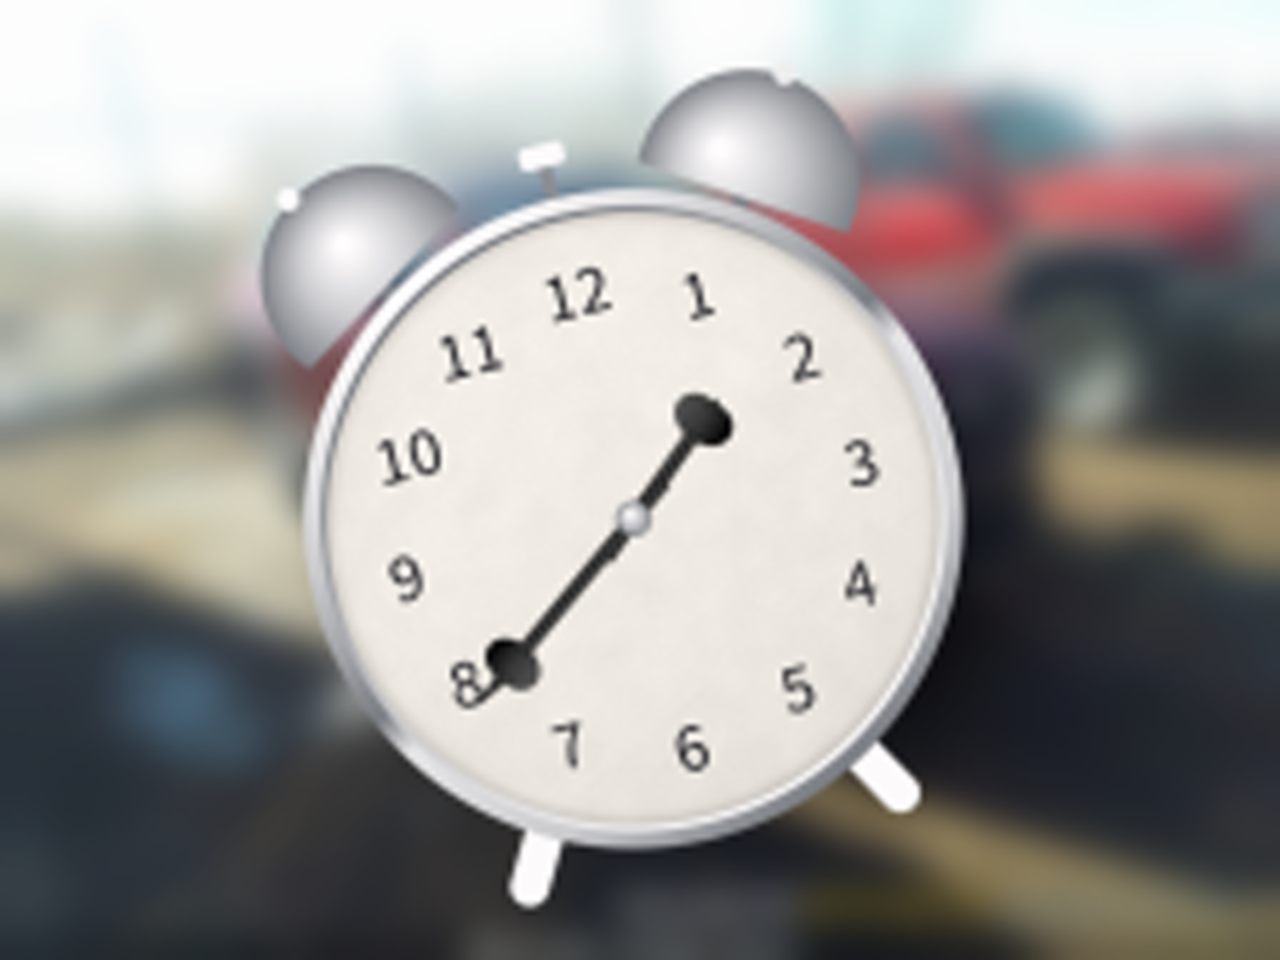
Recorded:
{"hour": 1, "minute": 39}
